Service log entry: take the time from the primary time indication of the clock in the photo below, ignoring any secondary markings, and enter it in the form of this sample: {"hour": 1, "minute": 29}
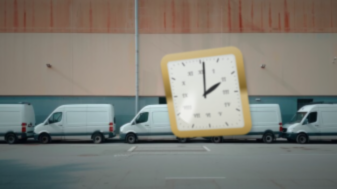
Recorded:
{"hour": 2, "minute": 1}
